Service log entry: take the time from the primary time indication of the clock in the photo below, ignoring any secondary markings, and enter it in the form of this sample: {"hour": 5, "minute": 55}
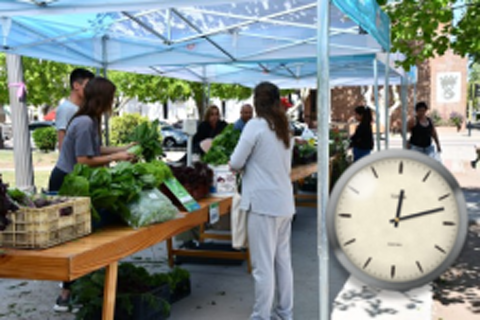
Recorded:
{"hour": 12, "minute": 12}
